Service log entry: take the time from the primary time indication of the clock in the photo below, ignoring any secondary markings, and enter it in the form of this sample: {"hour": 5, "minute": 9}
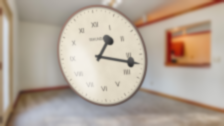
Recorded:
{"hour": 1, "minute": 17}
